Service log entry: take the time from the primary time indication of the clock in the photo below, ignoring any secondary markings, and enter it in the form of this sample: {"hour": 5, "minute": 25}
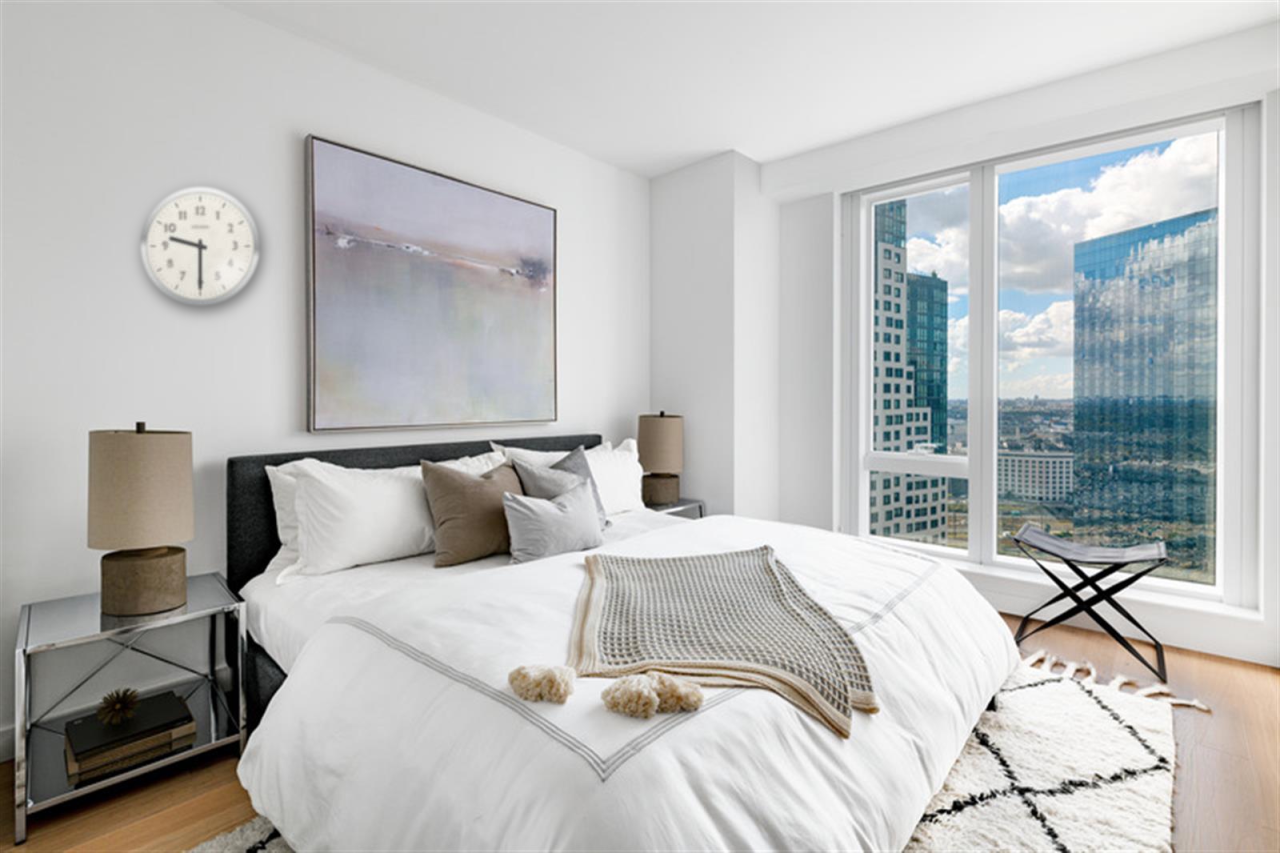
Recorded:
{"hour": 9, "minute": 30}
